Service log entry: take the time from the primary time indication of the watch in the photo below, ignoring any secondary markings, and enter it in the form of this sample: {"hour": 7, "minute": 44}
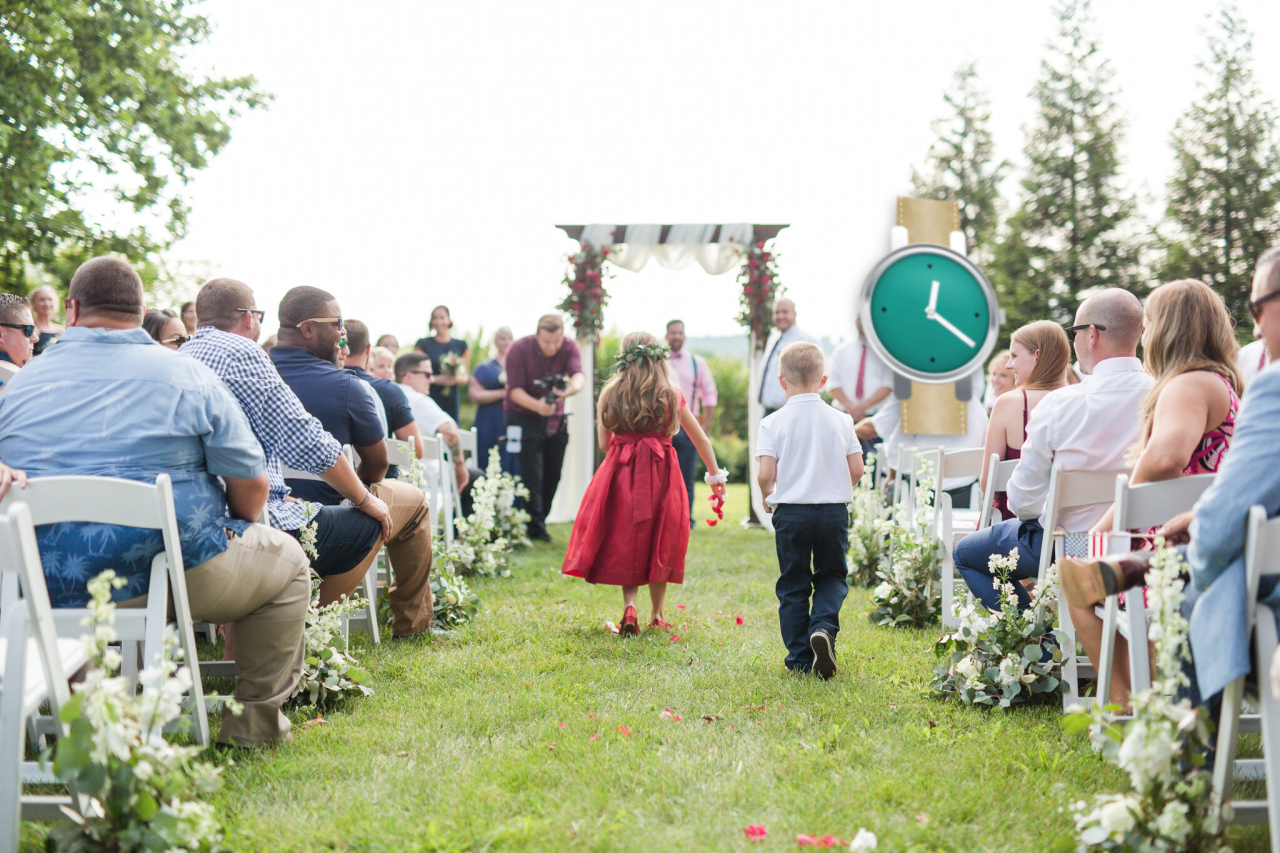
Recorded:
{"hour": 12, "minute": 21}
